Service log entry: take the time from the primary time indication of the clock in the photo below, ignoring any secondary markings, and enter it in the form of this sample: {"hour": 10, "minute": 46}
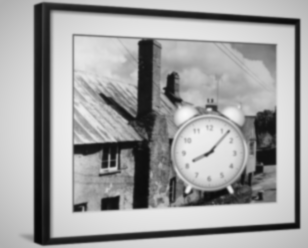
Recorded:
{"hour": 8, "minute": 7}
